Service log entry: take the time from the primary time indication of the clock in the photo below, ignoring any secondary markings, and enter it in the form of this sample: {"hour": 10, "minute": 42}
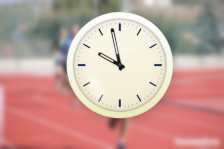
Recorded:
{"hour": 9, "minute": 58}
